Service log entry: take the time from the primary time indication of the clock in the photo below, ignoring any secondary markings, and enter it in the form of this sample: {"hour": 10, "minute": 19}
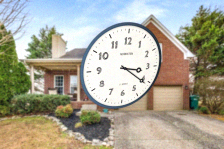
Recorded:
{"hour": 3, "minute": 21}
